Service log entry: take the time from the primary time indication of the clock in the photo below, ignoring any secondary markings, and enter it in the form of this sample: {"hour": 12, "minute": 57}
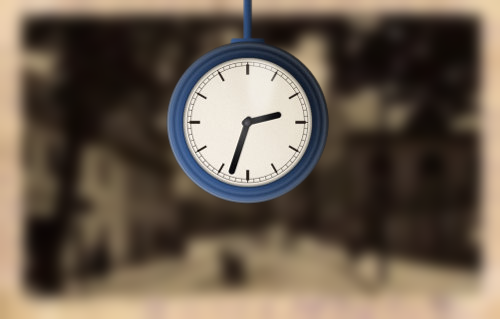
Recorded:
{"hour": 2, "minute": 33}
